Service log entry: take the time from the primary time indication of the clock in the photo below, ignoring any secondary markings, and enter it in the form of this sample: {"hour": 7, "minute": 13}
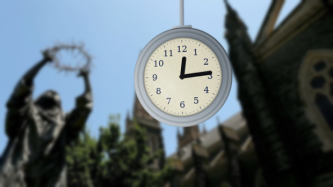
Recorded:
{"hour": 12, "minute": 14}
